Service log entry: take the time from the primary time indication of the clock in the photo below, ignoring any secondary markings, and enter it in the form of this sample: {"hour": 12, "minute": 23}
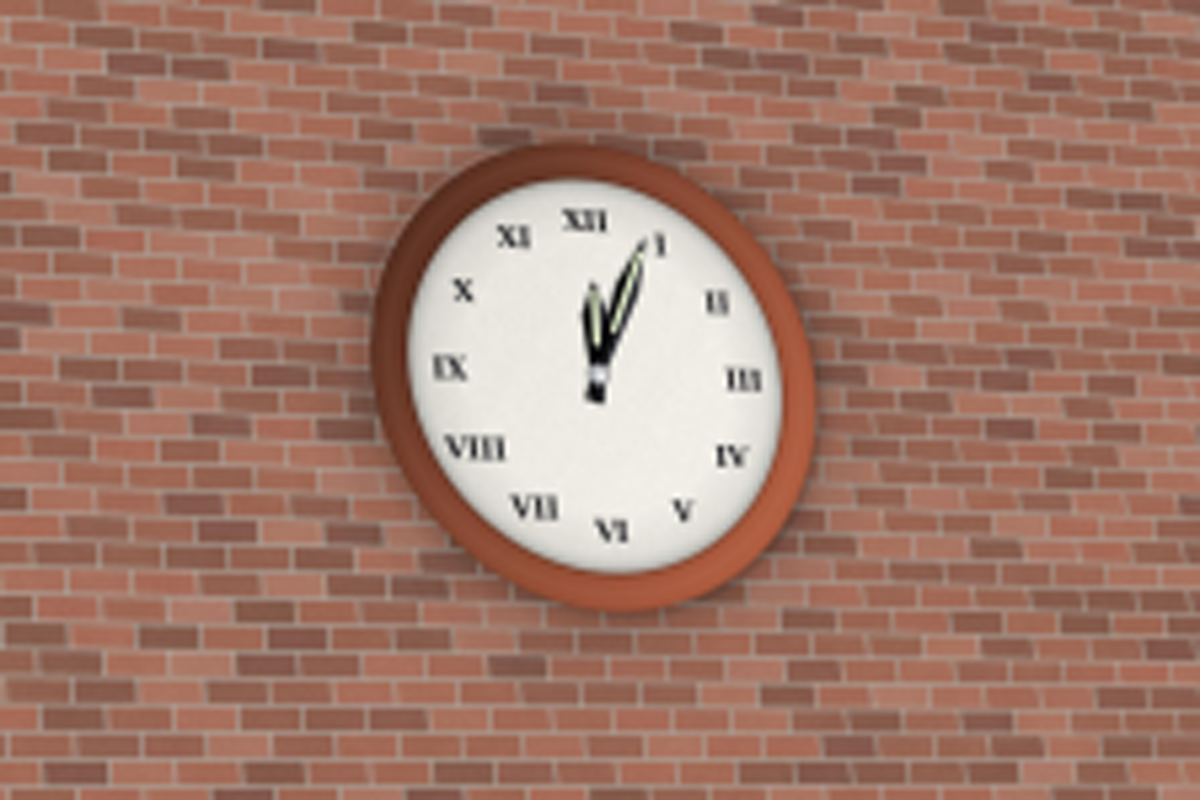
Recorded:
{"hour": 12, "minute": 4}
